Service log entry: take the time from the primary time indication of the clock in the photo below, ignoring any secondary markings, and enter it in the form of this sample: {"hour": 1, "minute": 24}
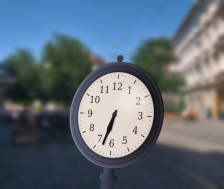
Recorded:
{"hour": 6, "minute": 33}
